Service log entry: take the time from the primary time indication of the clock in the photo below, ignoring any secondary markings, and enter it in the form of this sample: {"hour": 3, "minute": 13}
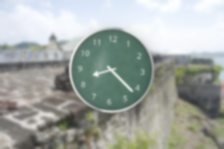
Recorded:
{"hour": 8, "minute": 22}
